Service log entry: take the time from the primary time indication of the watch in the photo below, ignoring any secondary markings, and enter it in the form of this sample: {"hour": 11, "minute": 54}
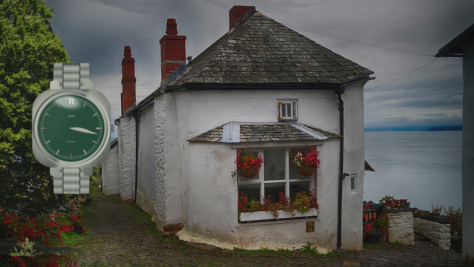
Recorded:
{"hour": 3, "minute": 17}
